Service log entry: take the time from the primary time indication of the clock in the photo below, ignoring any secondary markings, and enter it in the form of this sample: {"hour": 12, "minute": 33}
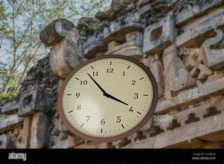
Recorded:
{"hour": 3, "minute": 53}
